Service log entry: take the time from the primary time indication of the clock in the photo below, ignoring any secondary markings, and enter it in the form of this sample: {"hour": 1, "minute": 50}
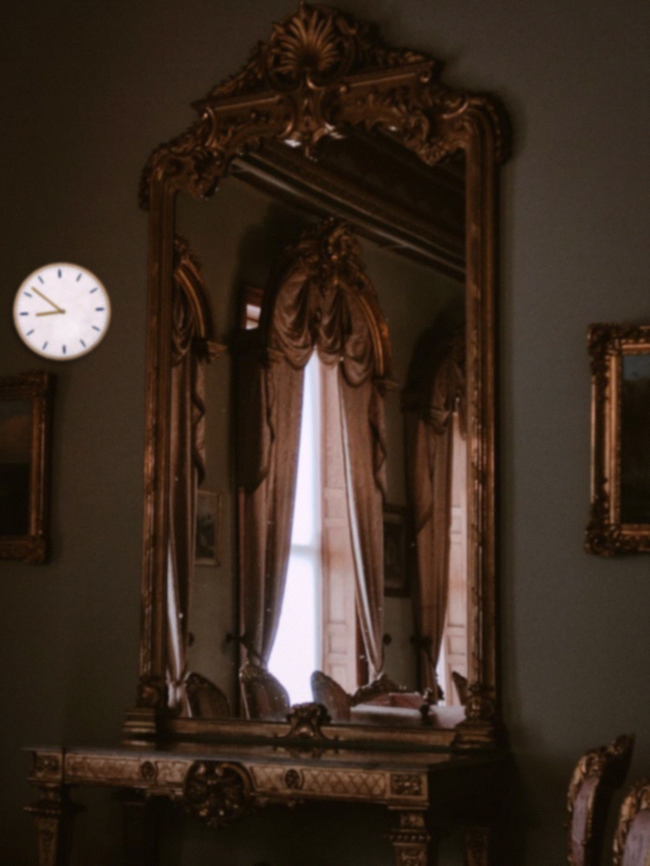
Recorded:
{"hour": 8, "minute": 52}
